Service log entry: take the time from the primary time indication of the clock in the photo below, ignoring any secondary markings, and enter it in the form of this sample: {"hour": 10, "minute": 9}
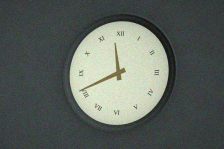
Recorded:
{"hour": 11, "minute": 41}
